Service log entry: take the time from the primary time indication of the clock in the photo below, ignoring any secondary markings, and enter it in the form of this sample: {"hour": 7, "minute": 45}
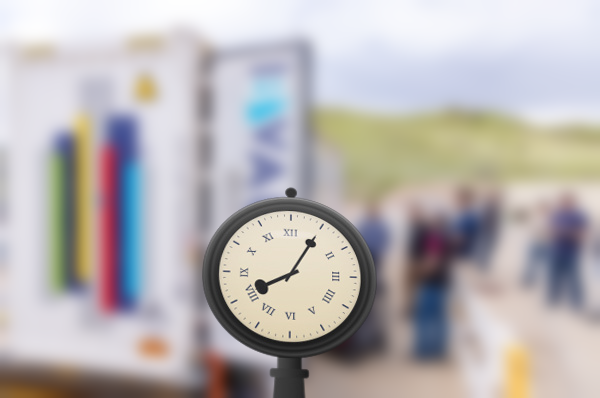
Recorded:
{"hour": 8, "minute": 5}
